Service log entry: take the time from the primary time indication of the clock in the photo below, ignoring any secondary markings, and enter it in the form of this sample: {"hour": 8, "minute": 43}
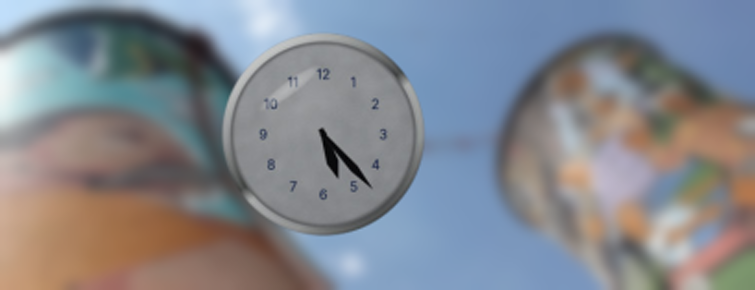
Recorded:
{"hour": 5, "minute": 23}
